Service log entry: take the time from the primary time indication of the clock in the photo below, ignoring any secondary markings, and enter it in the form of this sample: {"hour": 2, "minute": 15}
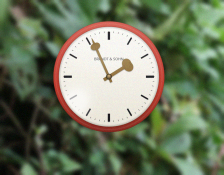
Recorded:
{"hour": 1, "minute": 56}
